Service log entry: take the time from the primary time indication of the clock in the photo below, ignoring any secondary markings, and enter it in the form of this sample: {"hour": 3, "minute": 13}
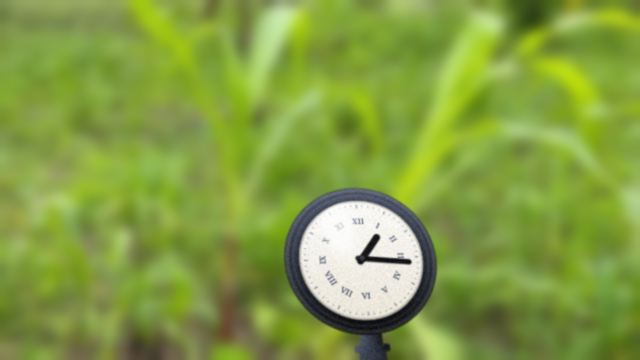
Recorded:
{"hour": 1, "minute": 16}
